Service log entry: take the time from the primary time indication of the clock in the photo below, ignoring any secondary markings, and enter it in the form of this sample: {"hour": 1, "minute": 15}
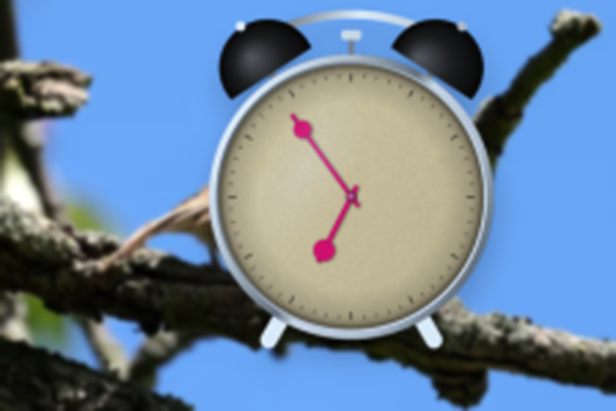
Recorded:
{"hour": 6, "minute": 54}
